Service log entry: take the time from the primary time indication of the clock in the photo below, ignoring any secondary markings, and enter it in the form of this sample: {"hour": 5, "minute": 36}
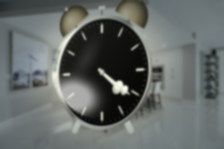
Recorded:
{"hour": 4, "minute": 21}
